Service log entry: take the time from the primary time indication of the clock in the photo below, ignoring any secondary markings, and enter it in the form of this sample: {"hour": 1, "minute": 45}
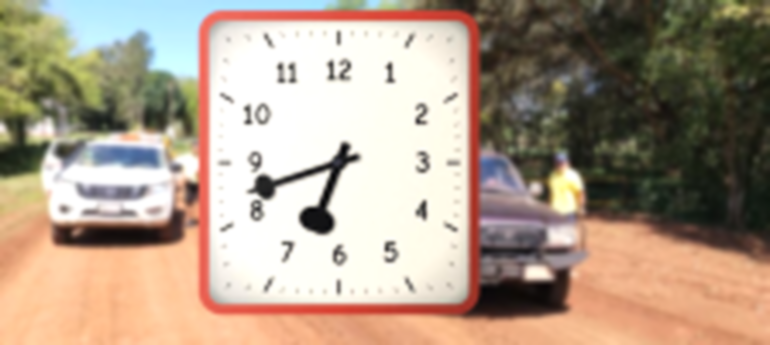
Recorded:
{"hour": 6, "minute": 42}
